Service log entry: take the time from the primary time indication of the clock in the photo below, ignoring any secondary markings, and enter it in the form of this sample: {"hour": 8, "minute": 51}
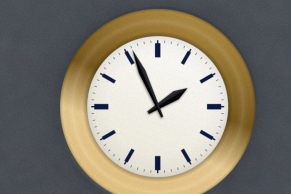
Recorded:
{"hour": 1, "minute": 56}
